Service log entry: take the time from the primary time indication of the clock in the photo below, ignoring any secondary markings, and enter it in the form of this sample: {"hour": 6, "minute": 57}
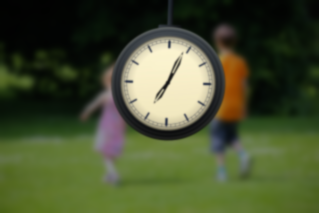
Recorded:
{"hour": 7, "minute": 4}
